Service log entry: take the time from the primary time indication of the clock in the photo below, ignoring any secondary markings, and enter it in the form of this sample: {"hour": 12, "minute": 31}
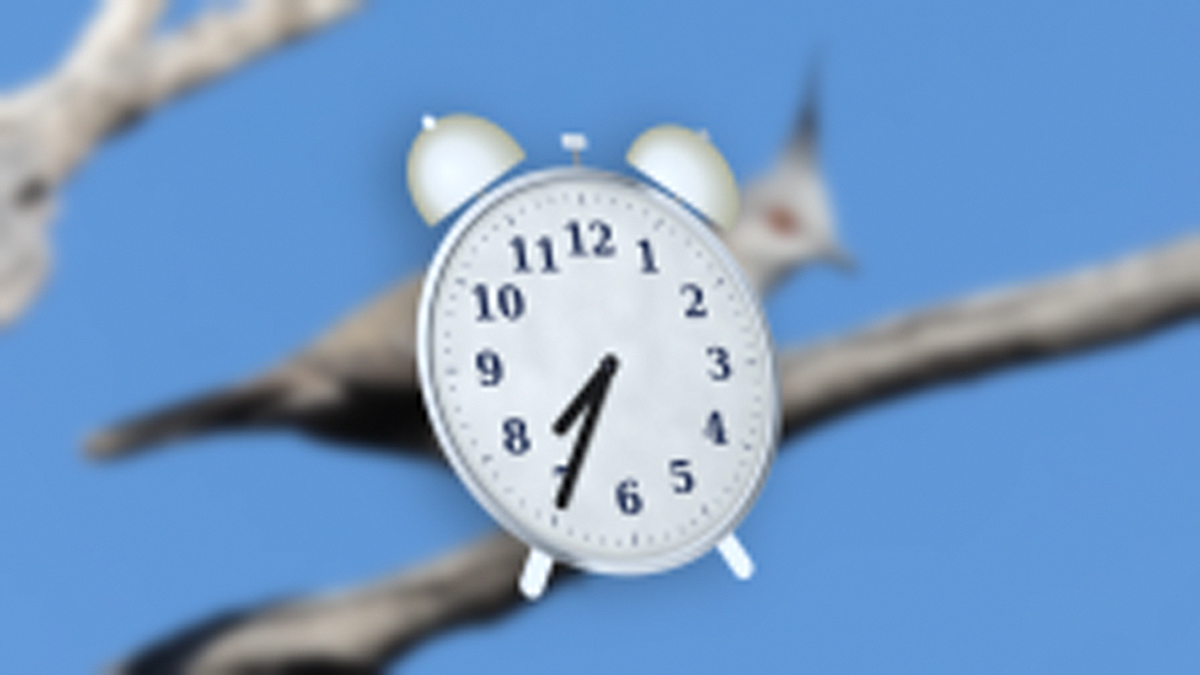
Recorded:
{"hour": 7, "minute": 35}
